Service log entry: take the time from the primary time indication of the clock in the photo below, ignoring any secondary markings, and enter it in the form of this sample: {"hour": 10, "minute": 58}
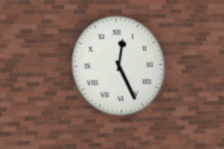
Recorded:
{"hour": 12, "minute": 26}
